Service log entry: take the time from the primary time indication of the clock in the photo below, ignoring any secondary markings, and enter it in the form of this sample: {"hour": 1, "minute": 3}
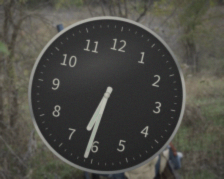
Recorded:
{"hour": 6, "minute": 31}
